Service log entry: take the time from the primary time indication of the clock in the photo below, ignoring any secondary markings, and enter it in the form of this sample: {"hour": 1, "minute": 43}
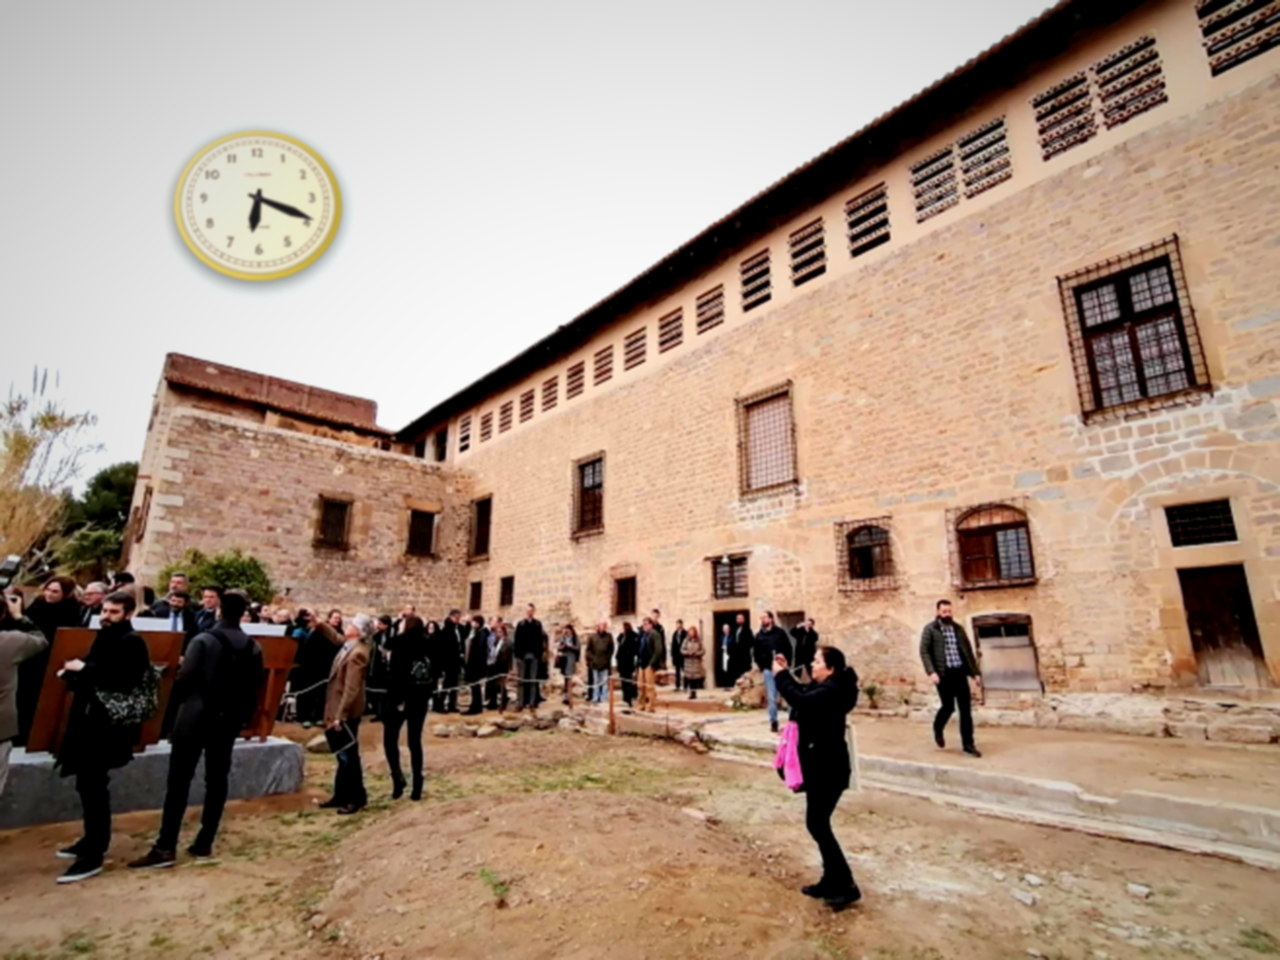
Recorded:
{"hour": 6, "minute": 19}
